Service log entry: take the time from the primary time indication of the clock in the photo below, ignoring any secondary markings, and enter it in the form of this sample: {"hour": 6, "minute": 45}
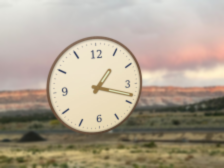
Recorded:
{"hour": 1, "minute": 18}
